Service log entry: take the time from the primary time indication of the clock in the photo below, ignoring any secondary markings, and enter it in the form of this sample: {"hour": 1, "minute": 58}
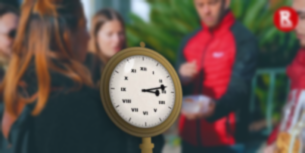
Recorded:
{"hour": 3, "minute": 13}
